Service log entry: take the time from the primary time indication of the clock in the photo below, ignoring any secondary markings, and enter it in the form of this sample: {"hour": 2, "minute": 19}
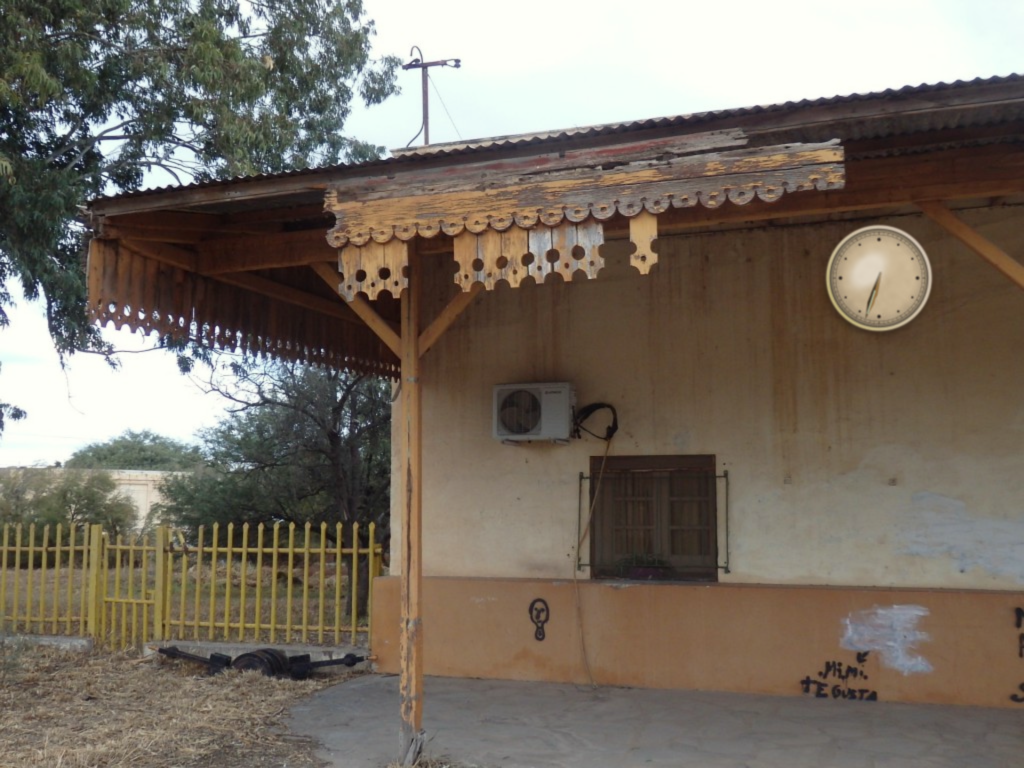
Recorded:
{"hour": 6, "minute": 33}
